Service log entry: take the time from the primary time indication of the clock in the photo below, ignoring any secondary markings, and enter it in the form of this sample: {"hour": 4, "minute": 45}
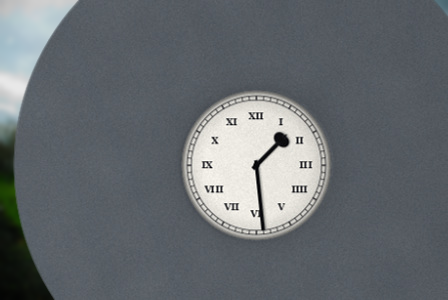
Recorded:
{"hour": 1, "minute": 29}
